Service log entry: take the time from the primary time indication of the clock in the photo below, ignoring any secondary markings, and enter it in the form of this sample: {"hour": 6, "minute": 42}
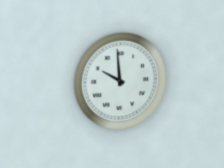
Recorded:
{"hour": 9, "minute": 59}
